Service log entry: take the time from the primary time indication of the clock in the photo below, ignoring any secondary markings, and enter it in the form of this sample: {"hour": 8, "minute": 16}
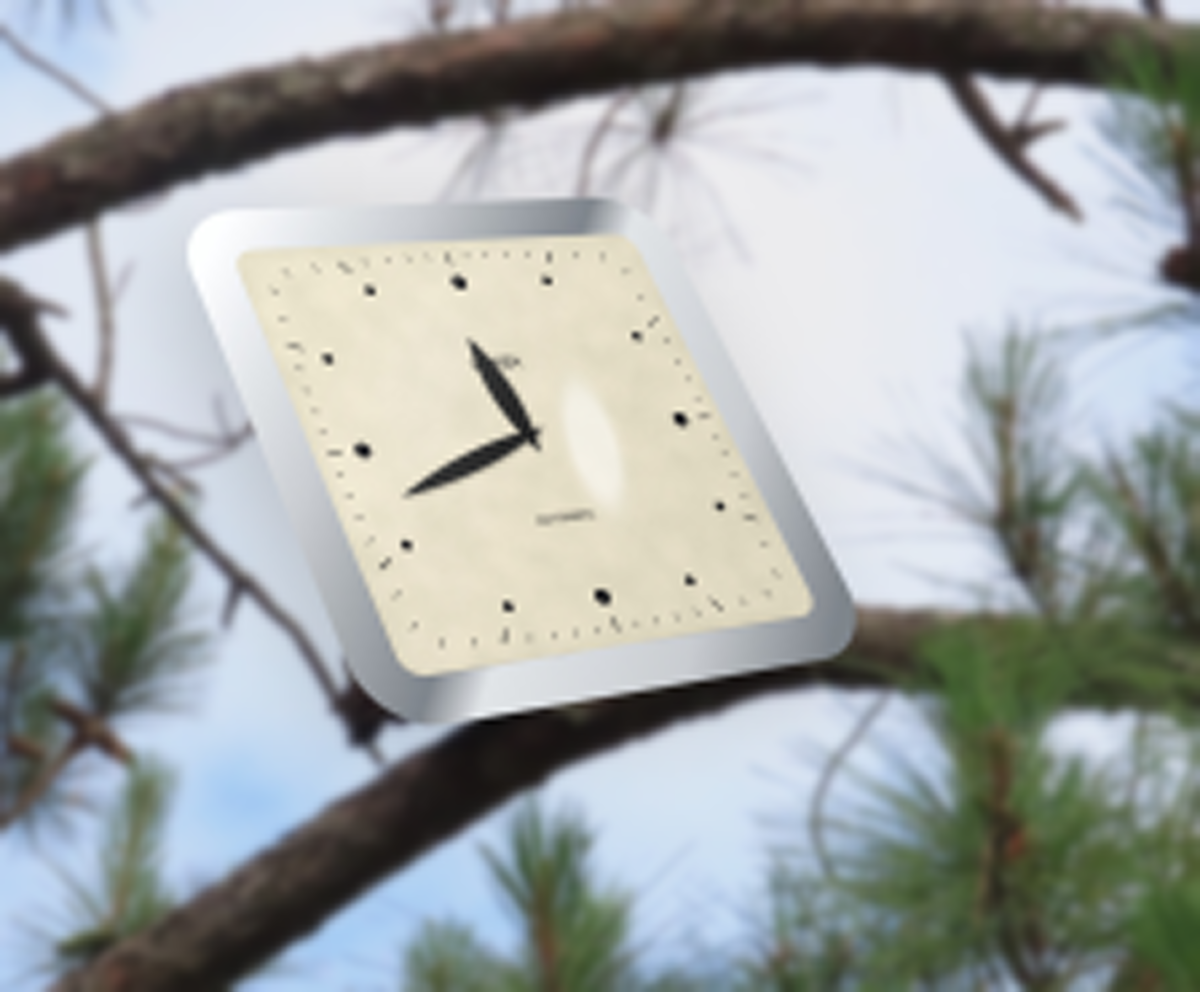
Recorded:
{"hour": 11, "minute": 42}
